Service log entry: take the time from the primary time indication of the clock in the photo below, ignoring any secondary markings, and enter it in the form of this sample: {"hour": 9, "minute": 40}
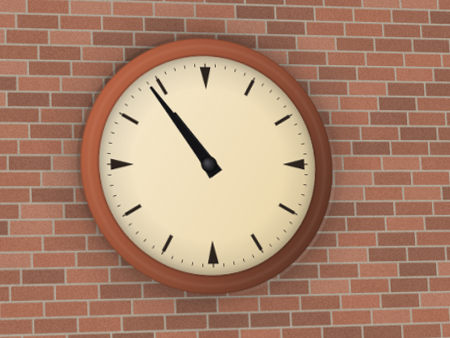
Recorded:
{"hour": 10, "minute": 54}
